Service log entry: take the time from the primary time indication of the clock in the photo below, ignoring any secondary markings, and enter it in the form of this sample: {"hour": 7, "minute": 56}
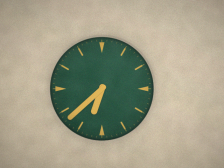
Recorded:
{"hour": 6, "minute": 38}
